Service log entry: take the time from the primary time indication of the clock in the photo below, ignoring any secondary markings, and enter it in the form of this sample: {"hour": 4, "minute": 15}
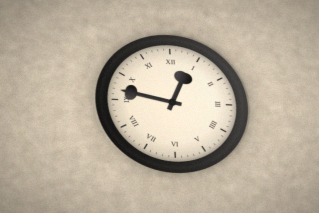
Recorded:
{"hour": 12, "minute": 47}
